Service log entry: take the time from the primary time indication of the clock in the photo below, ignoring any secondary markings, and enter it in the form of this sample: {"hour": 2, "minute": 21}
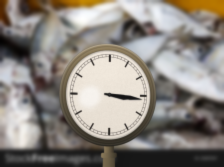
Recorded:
{"hour": 3, "minute": 16}
